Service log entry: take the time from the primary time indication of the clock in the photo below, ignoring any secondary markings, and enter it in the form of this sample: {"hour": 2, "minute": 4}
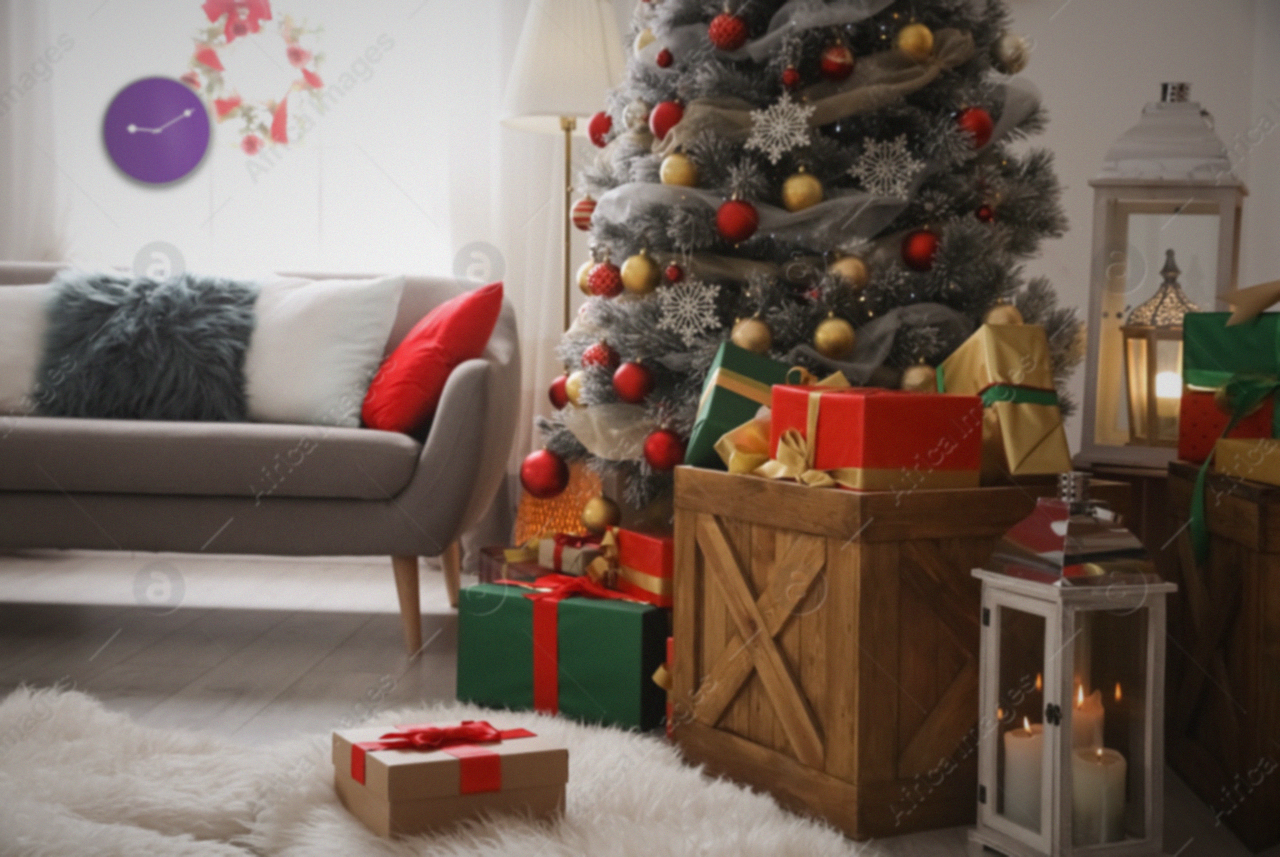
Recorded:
{"hour": 9, "minute": 10}
